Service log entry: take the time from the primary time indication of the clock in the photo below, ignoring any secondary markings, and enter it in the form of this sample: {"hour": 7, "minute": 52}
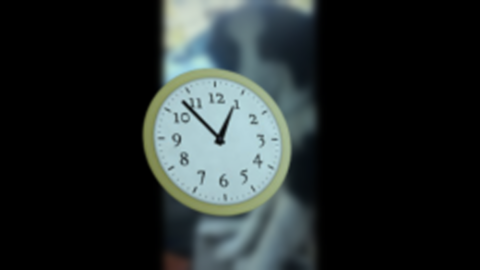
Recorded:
{"hour": 12, "minute": 53}
